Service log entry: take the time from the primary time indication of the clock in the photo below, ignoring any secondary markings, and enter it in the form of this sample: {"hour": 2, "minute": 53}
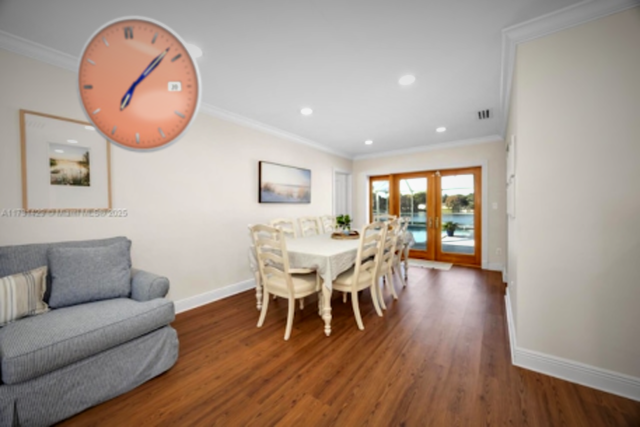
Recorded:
{"hour": 7, "minute": 8}
